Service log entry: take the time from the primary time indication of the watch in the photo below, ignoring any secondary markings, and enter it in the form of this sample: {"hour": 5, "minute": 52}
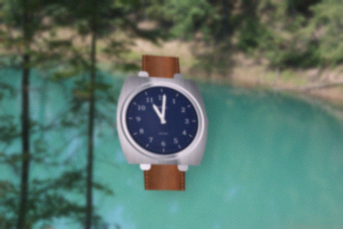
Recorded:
{"hour": 11, "minute": 1}
